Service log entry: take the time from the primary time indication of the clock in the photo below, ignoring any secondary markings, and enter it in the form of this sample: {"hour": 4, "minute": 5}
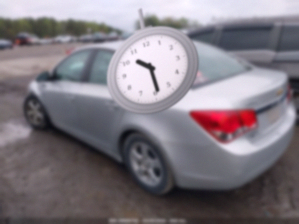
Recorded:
{"hour": 10, "minute": 29}
